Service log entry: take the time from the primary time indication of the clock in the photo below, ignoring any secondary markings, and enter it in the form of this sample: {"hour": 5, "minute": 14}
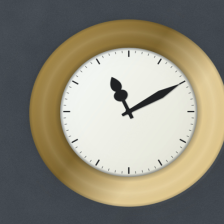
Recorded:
{"hour": 11, "minute": 10}
